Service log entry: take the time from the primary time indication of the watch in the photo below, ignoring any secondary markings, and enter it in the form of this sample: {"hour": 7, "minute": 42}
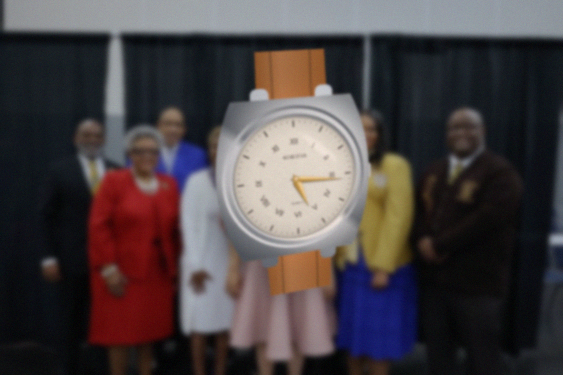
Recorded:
{"hour": 5, "minute": 16}
